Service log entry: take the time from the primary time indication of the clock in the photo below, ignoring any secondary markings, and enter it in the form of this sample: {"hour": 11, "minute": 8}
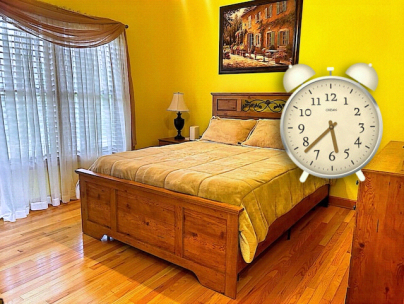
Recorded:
{"hour": 5, "minute": 38}
